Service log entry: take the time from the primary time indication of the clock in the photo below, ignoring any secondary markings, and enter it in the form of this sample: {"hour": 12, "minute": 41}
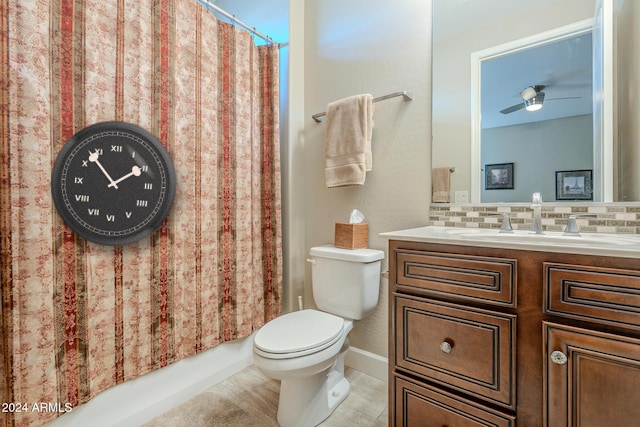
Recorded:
{"hour": 1, "minute": 53}
